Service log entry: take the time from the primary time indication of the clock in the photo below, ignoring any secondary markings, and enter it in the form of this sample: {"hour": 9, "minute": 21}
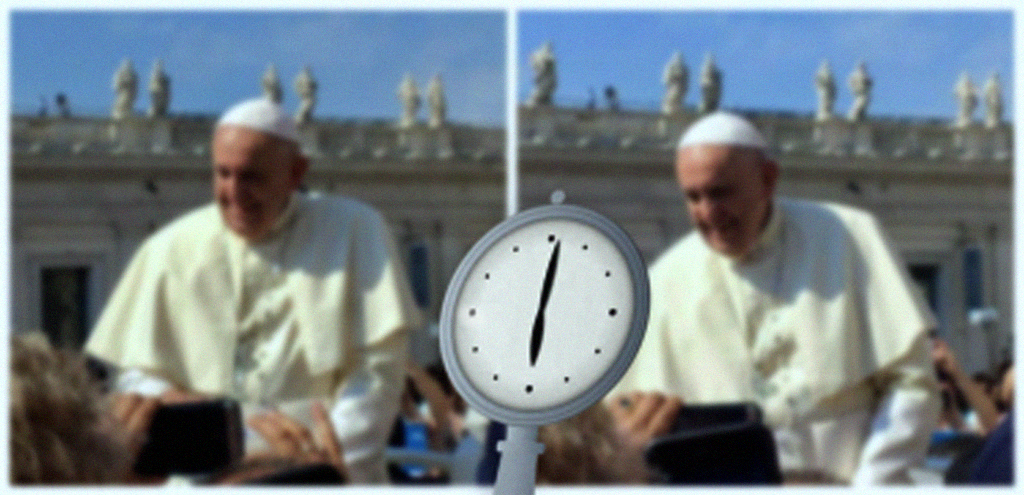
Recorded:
{"hour": 6, "minute": 1}
